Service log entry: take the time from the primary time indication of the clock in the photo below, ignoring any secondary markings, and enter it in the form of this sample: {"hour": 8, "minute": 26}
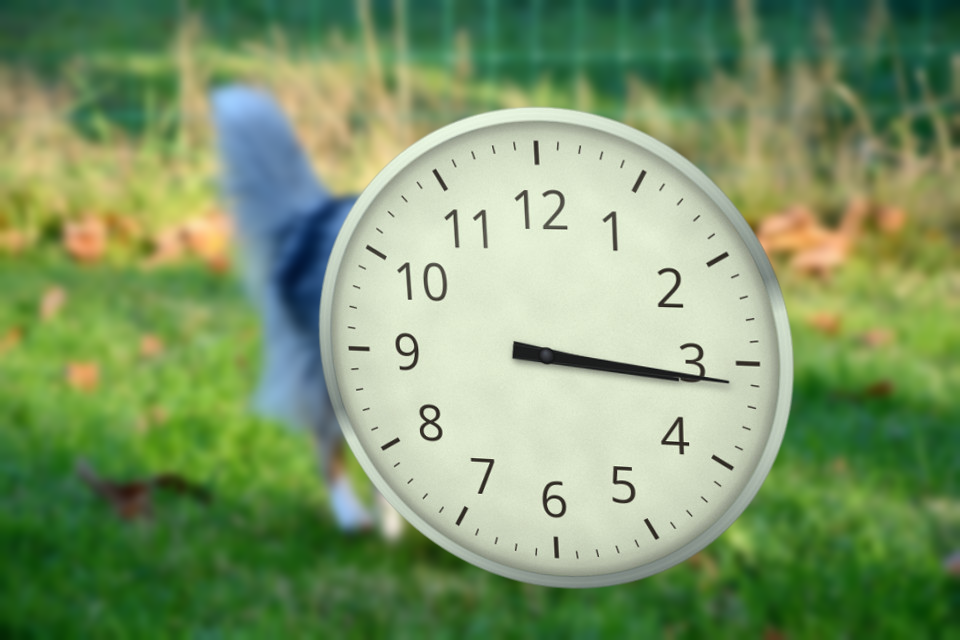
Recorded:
{"hour": 3, "minute": 16}
